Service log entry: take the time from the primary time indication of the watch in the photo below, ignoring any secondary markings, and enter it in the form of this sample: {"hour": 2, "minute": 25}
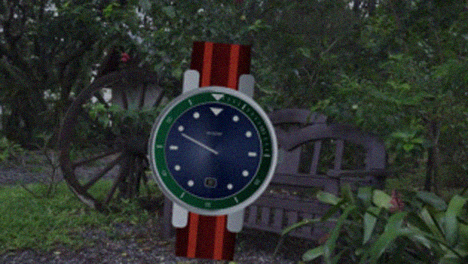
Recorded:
{"hour": 9, "minute": 49}
